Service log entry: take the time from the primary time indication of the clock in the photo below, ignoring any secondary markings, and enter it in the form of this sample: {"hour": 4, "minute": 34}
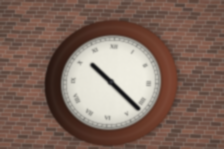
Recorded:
{"hour": 10, "minute": 22}
